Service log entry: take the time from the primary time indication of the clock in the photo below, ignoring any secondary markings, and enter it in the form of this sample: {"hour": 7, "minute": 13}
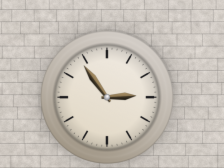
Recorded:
{"hour": 2, "minute": 54}
